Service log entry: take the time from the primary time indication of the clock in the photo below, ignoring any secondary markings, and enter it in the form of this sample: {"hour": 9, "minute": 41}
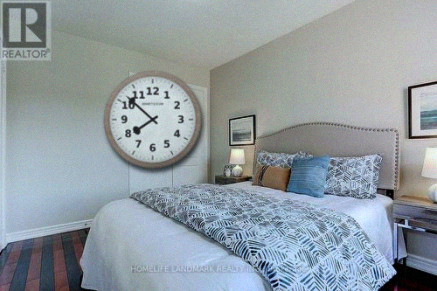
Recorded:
{"hour": 7, "minute": 52}
